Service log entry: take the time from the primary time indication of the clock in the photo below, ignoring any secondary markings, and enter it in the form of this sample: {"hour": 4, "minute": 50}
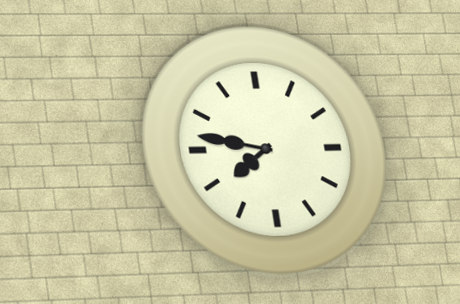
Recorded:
{"hour": 7, "minute": 47}
